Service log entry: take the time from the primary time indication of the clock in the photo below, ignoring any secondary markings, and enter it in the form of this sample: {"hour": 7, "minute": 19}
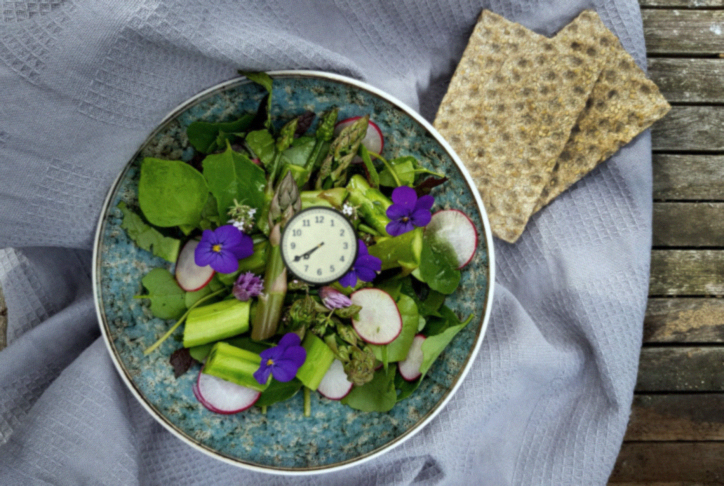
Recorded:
{"hour": 7, "minute": 40}
